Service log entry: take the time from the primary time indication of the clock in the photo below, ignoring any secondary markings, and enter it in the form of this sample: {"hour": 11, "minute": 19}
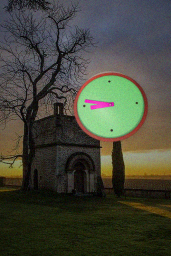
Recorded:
{"hour": 8, "minute": 47}
